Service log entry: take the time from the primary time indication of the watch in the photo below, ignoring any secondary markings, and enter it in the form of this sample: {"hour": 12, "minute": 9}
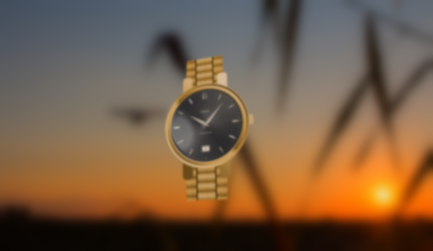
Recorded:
{"hour": 10, "minute": 7}
